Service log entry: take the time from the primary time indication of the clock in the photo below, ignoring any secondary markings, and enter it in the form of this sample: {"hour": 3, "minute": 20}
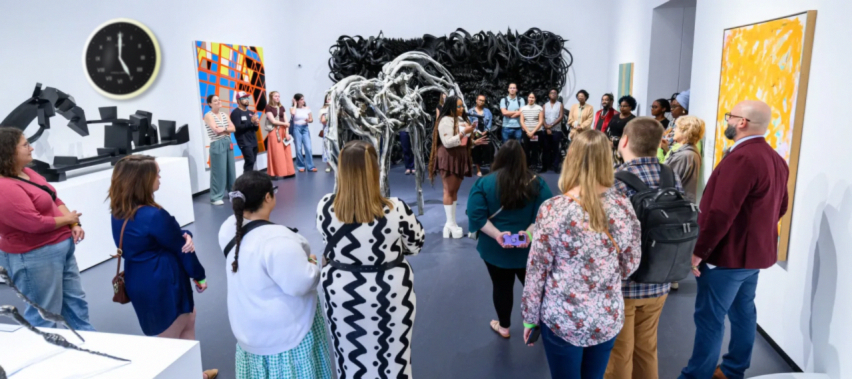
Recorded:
{"hour": 5, "minute": 0}
